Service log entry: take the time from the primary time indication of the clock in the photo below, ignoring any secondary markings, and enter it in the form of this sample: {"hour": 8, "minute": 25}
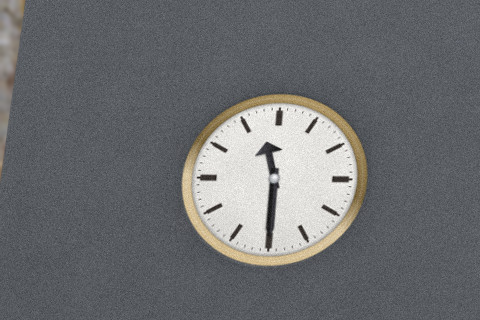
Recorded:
{"hour": 11, "minute": 30}
